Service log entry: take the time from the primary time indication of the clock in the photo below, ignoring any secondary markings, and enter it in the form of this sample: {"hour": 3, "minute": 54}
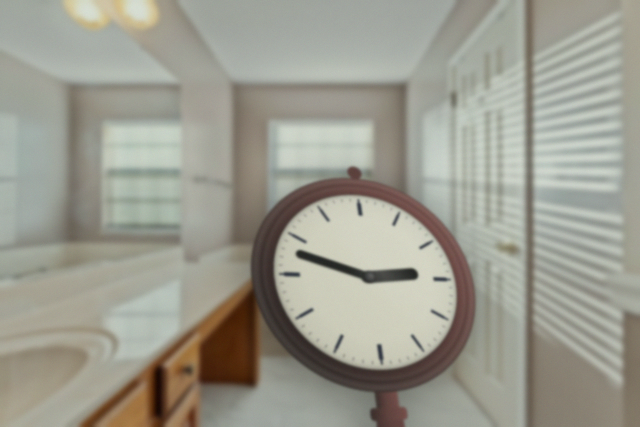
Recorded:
{"hour": 2, "minute": 48}
